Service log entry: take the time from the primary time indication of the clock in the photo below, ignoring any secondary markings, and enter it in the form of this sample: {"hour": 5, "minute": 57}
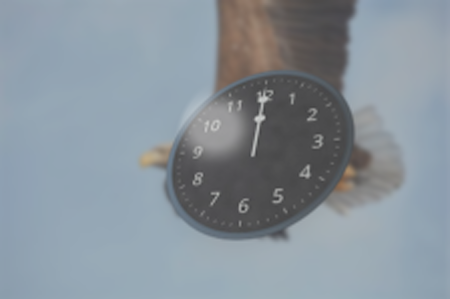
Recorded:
{"hour": 12, "minute": 0}
